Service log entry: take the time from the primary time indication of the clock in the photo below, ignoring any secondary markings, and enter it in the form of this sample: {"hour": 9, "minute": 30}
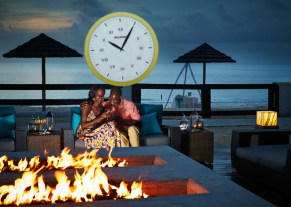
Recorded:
{"hour": 10, "minute": 5}
